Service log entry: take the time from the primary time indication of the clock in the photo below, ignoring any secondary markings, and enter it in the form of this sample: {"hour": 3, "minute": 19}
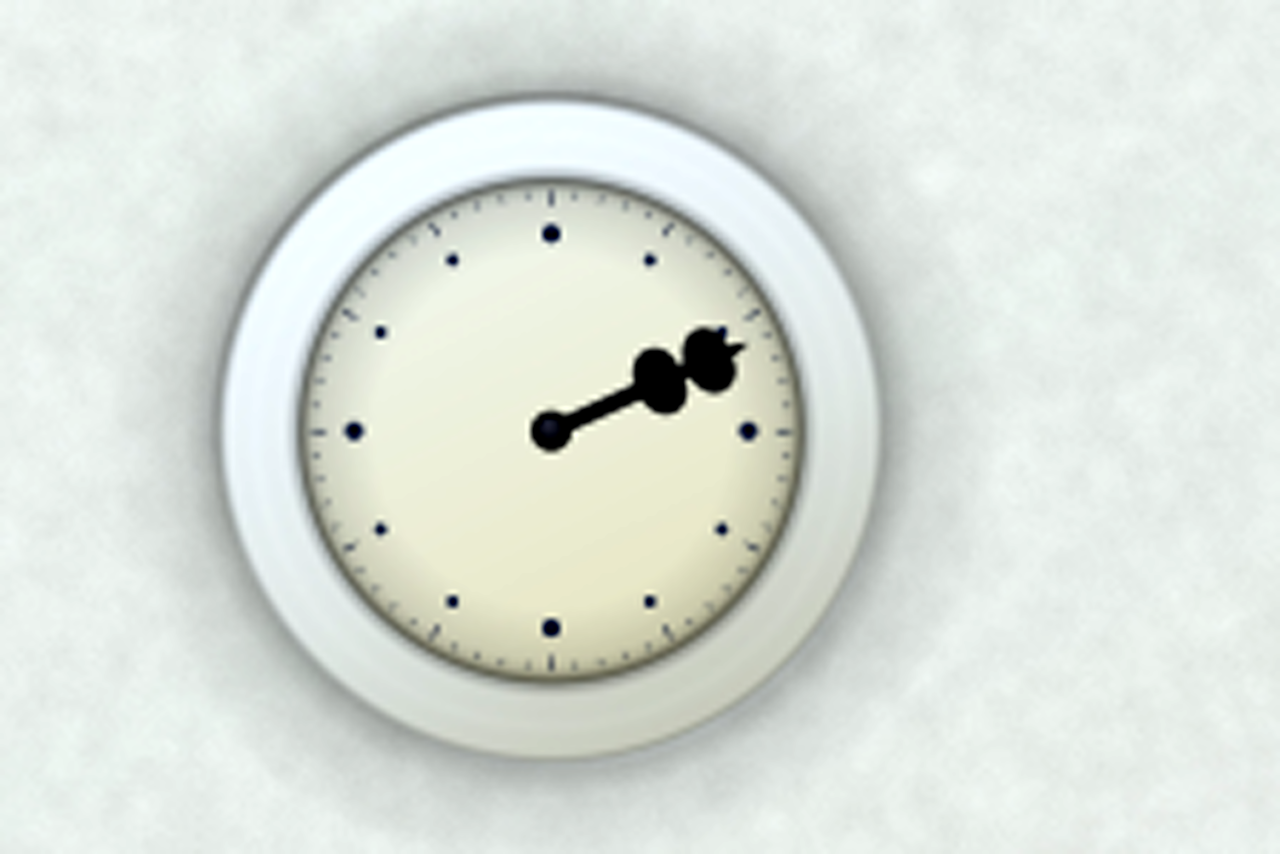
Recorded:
{"hour": 2, "minute": 11}
